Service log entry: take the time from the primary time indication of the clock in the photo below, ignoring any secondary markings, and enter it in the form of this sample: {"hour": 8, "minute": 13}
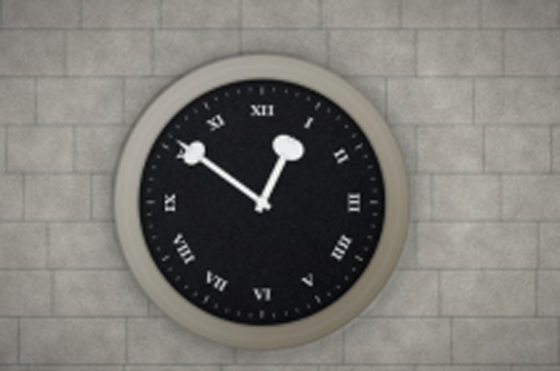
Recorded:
{"hour": 12, "minute": 51}
